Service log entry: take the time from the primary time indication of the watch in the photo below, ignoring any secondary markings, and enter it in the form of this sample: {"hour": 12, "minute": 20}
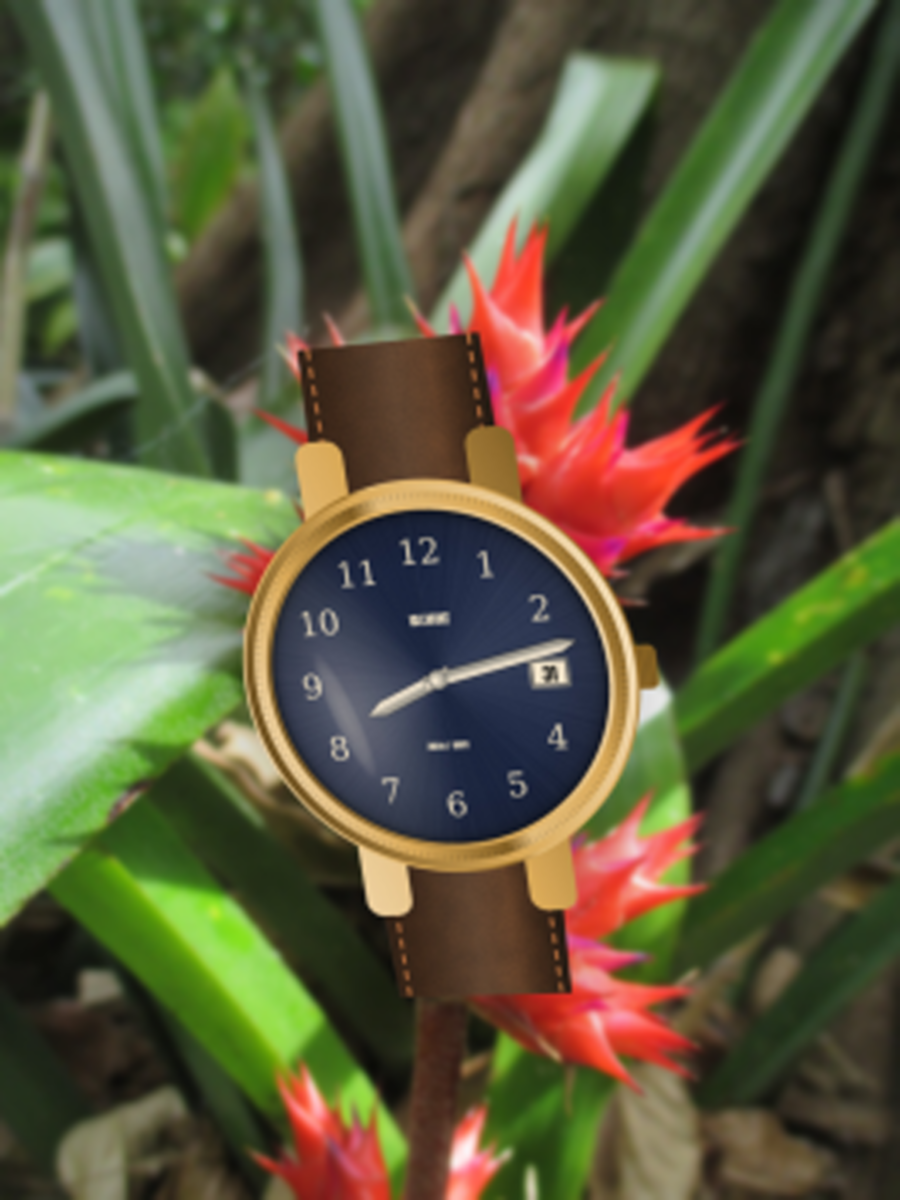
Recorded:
{"hour": 8, "minute": 13}
